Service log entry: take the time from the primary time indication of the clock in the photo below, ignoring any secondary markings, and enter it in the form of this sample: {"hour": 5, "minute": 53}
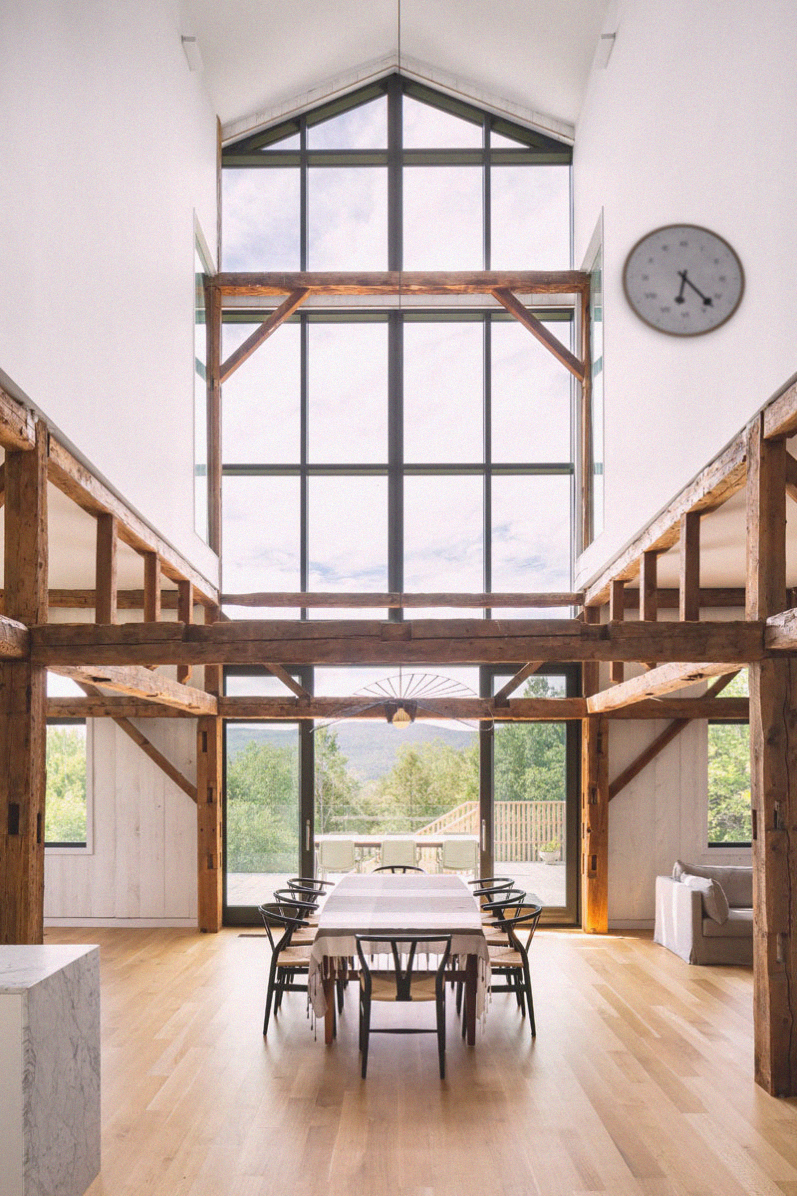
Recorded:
{"hour": 6, "minute": 23}
